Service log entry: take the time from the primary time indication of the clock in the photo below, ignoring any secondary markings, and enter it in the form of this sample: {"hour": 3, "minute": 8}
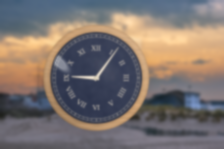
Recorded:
{"hour": 9, "minute": 6}
